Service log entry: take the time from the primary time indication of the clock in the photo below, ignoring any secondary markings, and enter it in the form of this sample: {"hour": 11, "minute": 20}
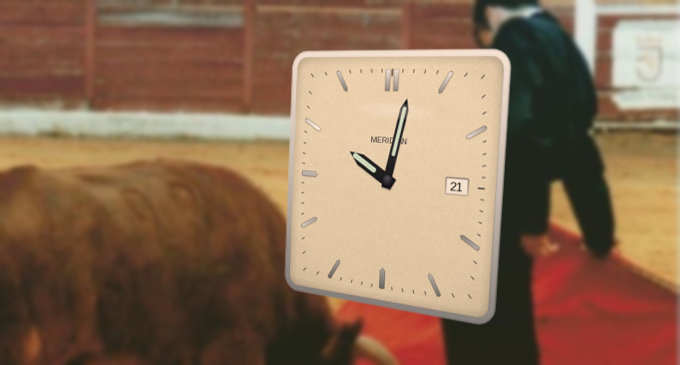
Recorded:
{"hour": 10, "minute": 2}
